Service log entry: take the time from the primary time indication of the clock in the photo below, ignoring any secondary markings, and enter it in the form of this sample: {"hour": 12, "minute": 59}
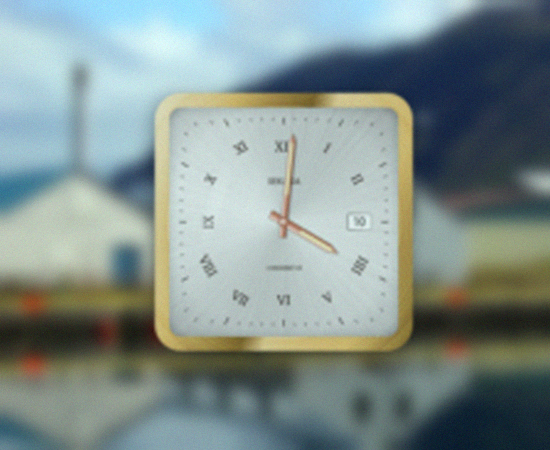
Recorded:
{"hour": 4, "minute": 1}
